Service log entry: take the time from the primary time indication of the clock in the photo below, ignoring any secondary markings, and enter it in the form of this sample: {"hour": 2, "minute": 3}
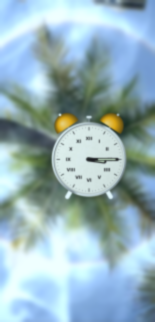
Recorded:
{"hour": 3, "minute": 15}
